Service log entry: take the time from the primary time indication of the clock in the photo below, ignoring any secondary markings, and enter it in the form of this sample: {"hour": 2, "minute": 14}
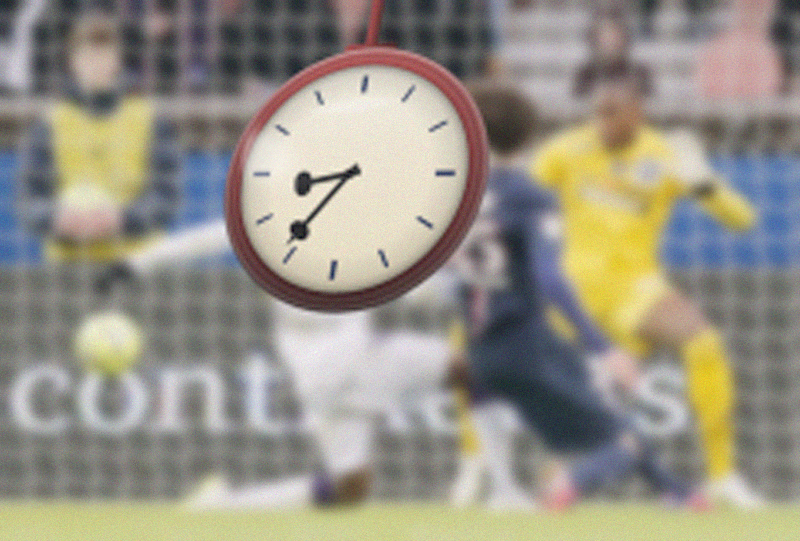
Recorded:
{"hour": 8, "minute": 36}
